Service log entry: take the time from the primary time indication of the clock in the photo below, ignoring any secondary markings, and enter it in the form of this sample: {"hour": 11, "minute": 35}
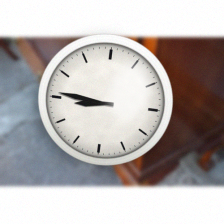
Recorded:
{"hour": 8, "minute": 46}
